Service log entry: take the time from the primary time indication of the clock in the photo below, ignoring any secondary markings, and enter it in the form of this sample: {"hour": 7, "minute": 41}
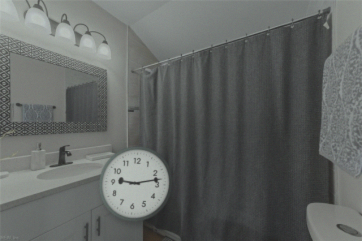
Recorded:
{"hour": 9, "minute": 13}
